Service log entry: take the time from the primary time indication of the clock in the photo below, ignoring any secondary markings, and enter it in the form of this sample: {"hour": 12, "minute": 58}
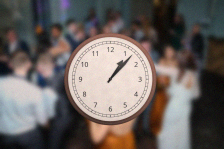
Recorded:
{"hour": 1, "minute": 7}
